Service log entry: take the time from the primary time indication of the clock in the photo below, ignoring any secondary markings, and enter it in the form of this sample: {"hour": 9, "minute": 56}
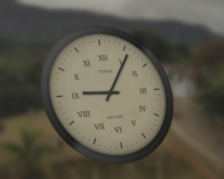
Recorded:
{"hour": 9, "minute": 6}
